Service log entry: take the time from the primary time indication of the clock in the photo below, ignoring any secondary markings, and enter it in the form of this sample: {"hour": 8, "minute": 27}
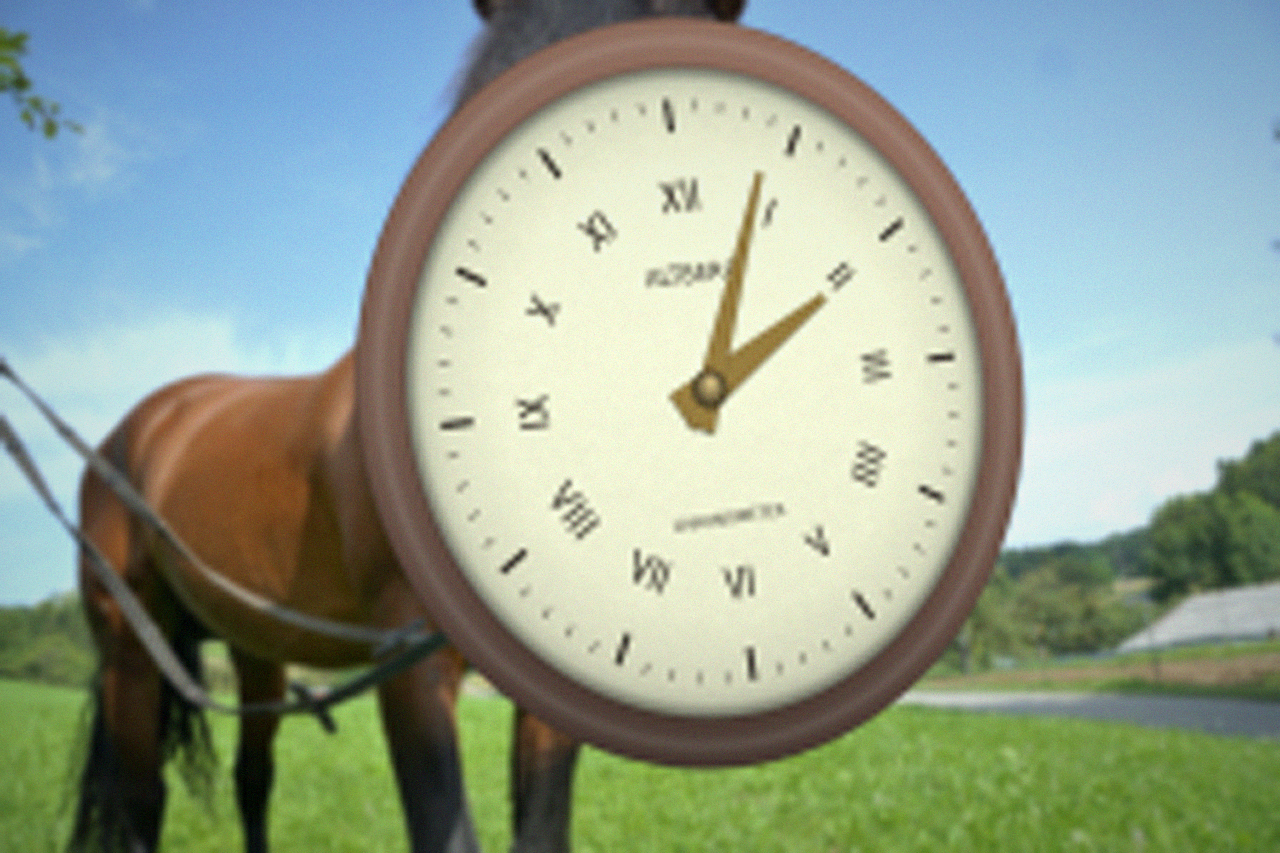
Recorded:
{"hour": 2, "minute": 4}
